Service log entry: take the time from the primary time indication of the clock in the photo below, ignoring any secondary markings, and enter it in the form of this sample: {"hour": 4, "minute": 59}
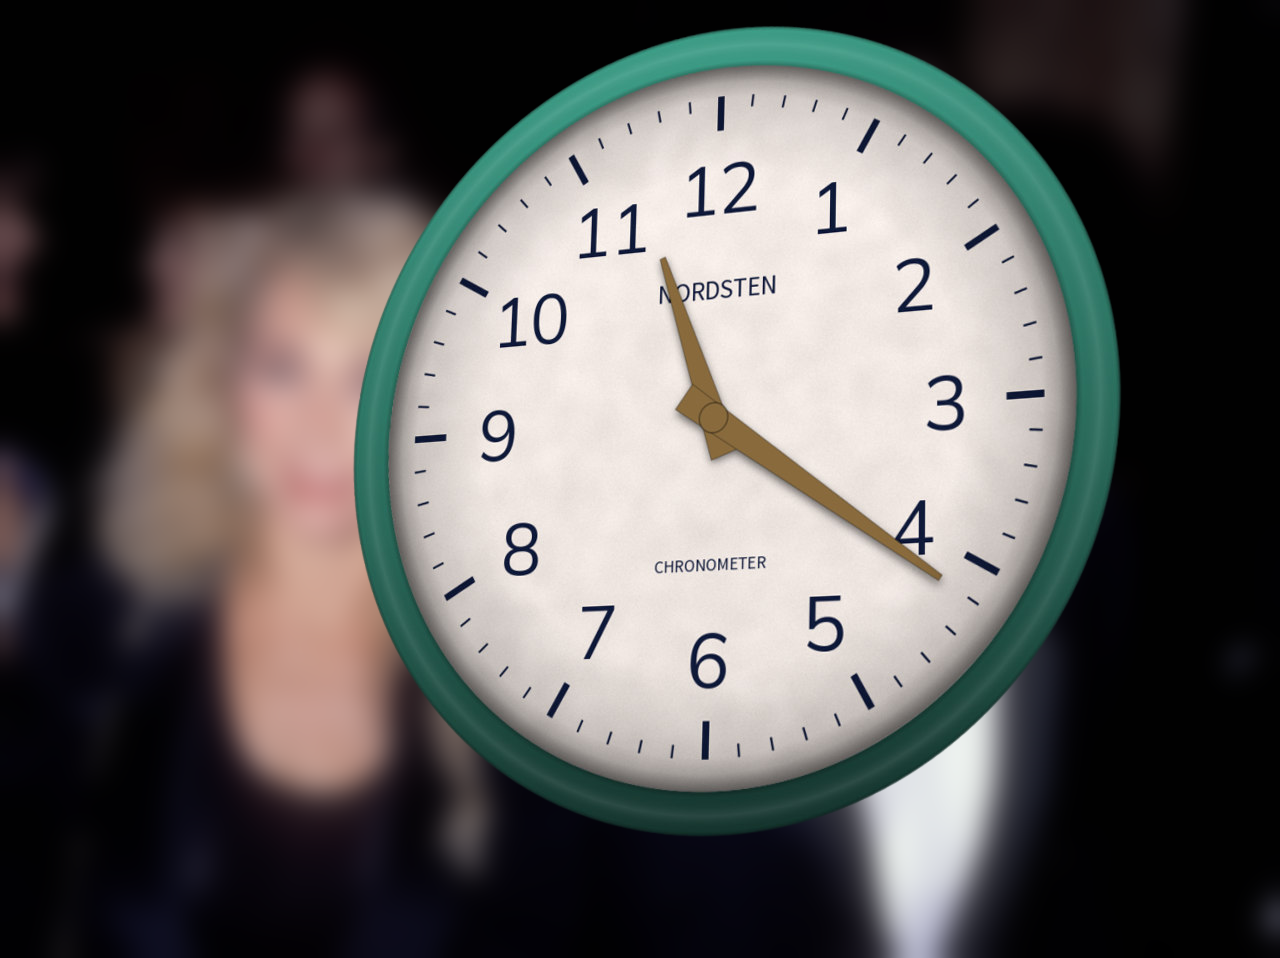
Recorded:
{"hour": 11, "minute": 21}
